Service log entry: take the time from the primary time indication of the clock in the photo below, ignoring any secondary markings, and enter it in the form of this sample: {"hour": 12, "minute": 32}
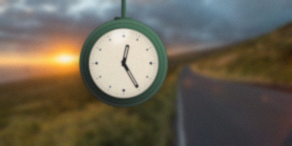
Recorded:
{"hour": 12, "minute": 25}
